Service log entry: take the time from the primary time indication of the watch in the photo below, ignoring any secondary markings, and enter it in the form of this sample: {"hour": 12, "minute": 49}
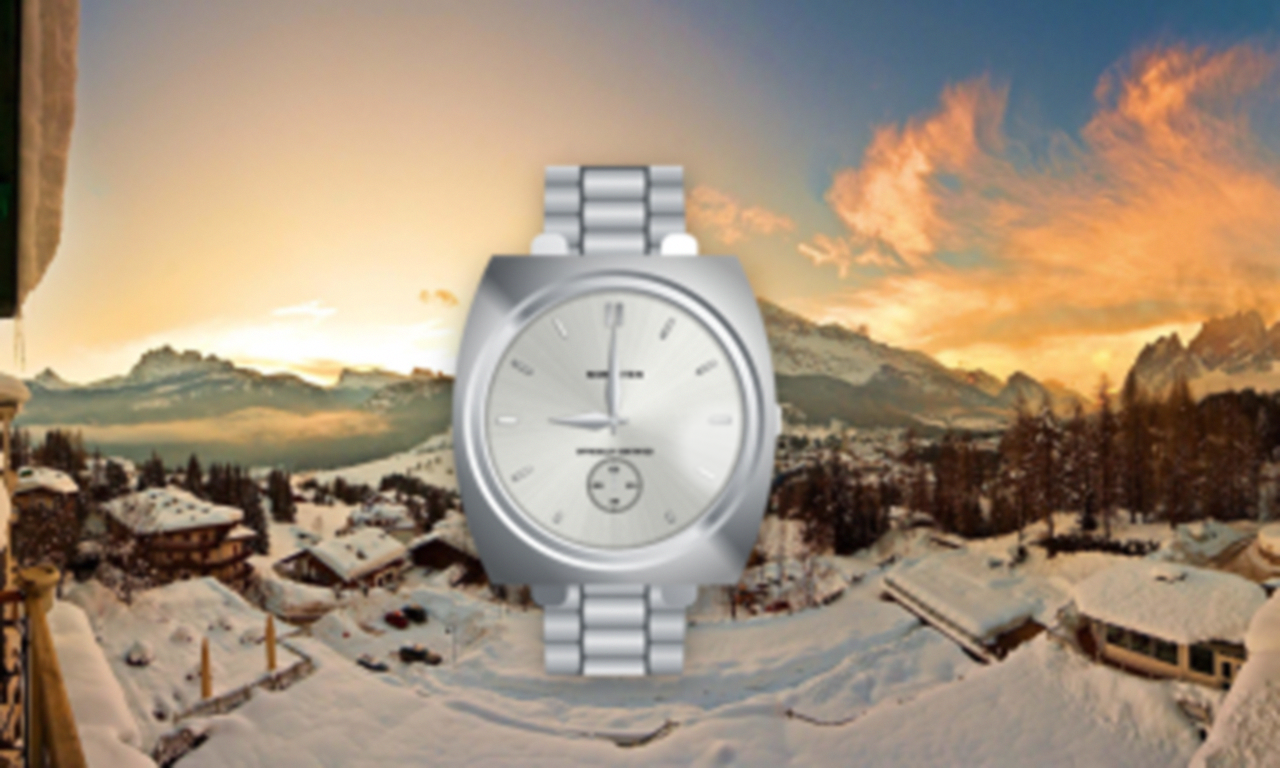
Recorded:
{"hour": 9, "minute": 0}
